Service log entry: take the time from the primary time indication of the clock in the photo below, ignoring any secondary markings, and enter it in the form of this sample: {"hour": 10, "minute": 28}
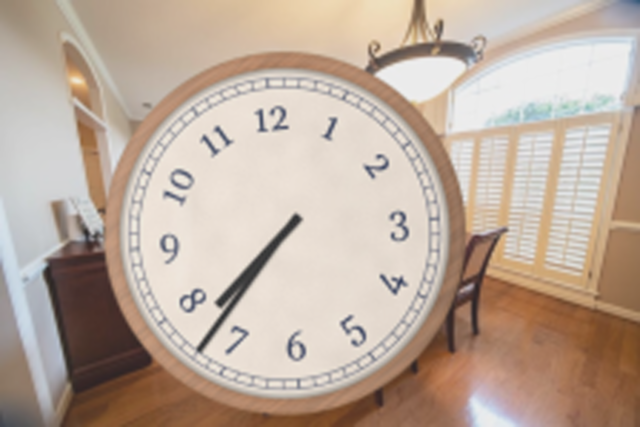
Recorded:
{"hour": 7, "minute": 37}
